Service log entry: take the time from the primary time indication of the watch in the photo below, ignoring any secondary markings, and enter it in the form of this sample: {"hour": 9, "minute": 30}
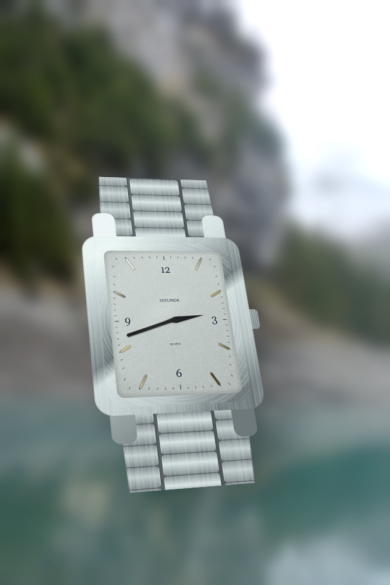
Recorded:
{"hour": 2, "minute": 42}
